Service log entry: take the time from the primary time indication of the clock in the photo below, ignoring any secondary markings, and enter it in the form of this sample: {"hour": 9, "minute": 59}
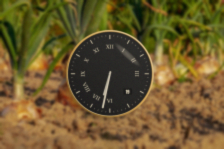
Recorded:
{"hour": 6, "minute": 32}
